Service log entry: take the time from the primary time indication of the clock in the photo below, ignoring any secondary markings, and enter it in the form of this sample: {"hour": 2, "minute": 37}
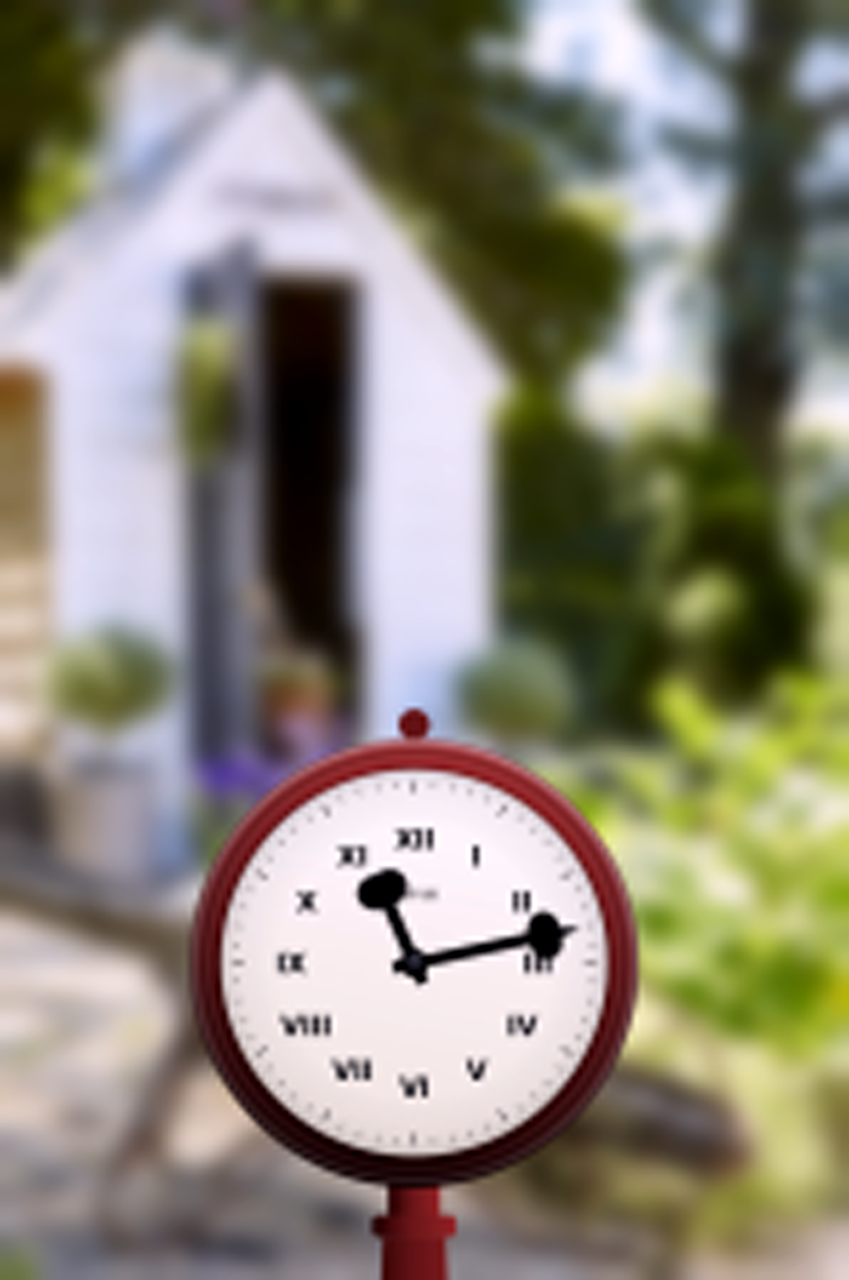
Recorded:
{"hour": 11, "minute": 13}
